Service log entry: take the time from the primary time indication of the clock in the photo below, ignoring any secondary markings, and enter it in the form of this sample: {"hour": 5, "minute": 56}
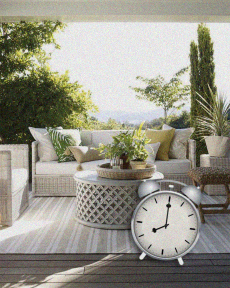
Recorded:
{"hour": 8, "minute": 0}
